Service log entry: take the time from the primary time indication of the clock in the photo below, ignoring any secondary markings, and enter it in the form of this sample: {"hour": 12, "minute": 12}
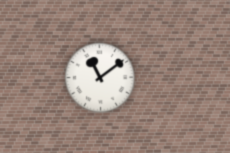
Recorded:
{"hour": 11, "minute": 9}
